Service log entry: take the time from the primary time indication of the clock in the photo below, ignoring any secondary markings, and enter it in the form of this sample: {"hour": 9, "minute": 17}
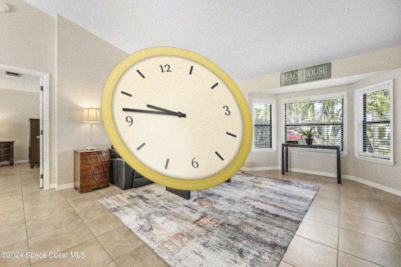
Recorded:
{"hour": 9, "minute": 47}
